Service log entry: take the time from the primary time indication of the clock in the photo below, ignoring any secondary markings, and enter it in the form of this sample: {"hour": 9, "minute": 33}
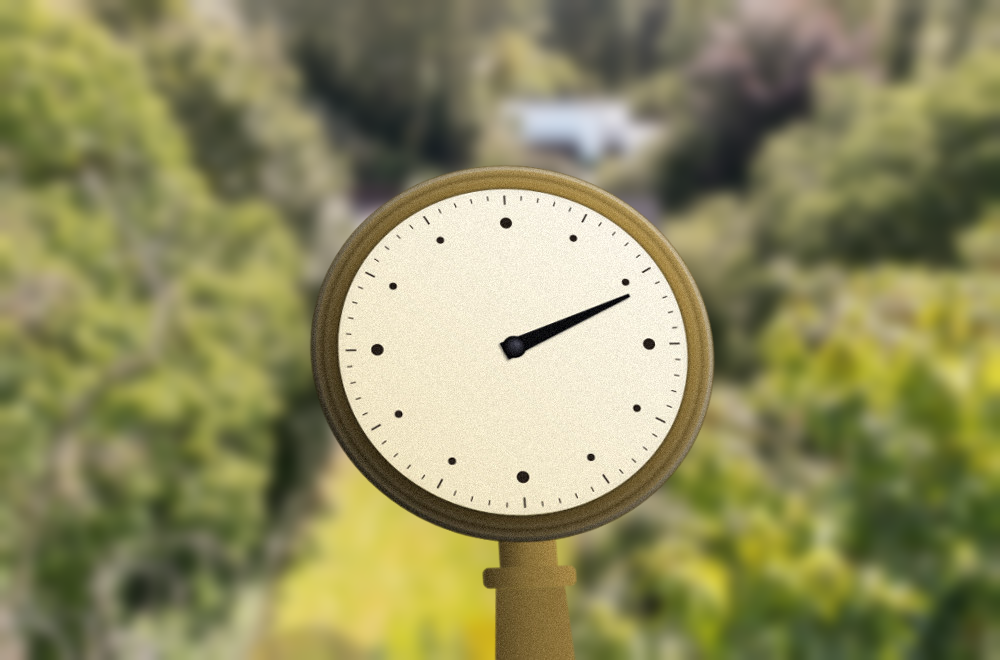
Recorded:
{"hour": 2, "minute": 11}
